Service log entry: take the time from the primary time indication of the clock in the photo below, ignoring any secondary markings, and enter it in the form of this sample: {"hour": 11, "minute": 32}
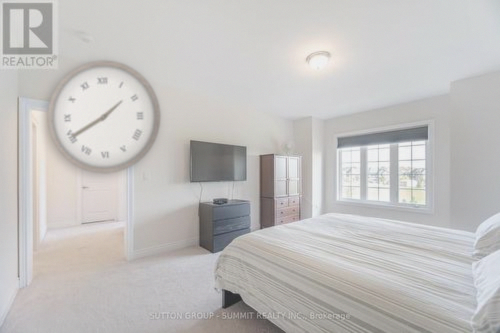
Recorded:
{"hour": 1, "minute": 40}
